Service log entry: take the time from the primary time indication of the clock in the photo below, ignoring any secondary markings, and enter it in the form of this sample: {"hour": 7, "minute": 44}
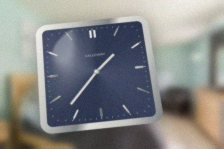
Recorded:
{"hour": 1, "minute": 37}
